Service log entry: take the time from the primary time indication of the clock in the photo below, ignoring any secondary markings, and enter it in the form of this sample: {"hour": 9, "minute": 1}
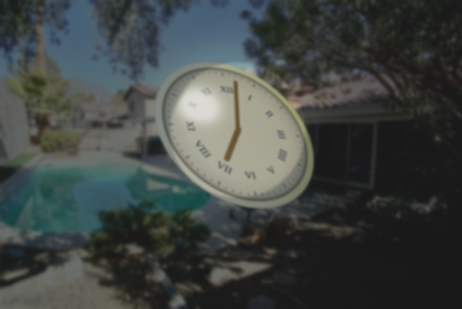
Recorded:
{"hour": 7, "minute": 2}
